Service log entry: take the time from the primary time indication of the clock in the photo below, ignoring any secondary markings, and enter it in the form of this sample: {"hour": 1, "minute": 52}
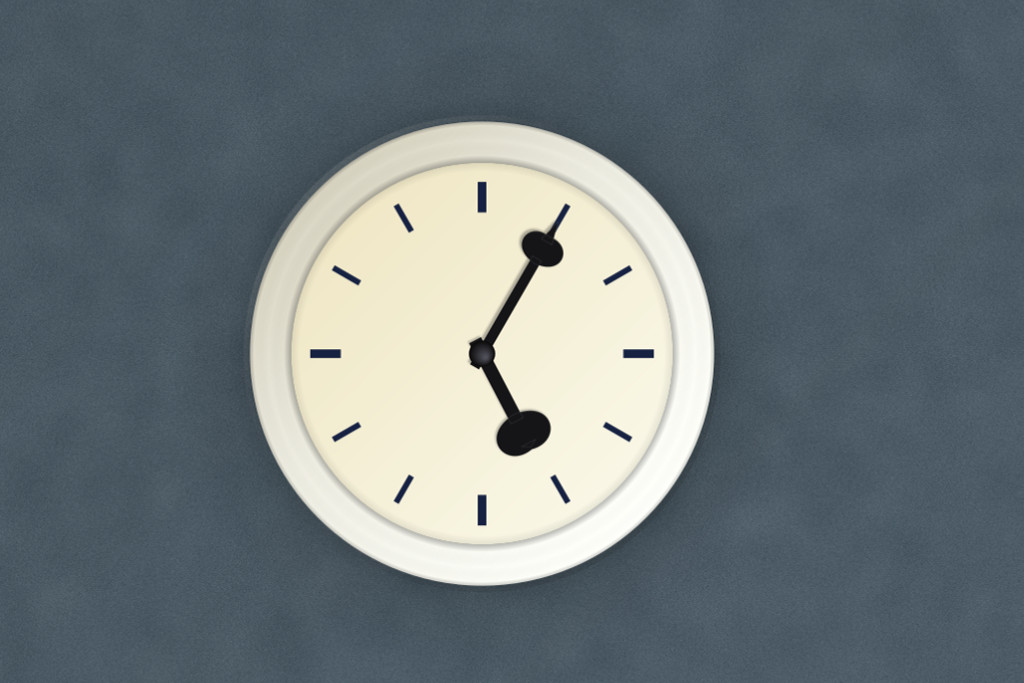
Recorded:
{"hour": 5, "minute": 5}
